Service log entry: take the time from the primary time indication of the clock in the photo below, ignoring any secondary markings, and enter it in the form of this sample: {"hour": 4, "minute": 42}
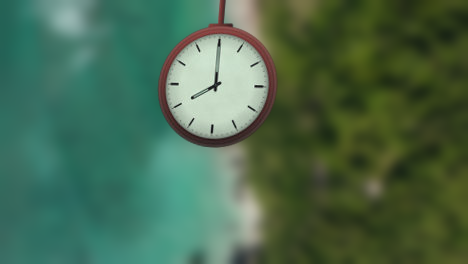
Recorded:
{"hour": 8, "minute": 0}
